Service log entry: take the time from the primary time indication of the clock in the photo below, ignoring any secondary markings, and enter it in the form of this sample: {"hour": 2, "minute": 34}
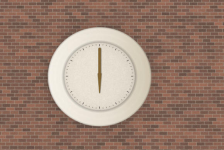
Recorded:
{"hour": 6, "minute": 0}
